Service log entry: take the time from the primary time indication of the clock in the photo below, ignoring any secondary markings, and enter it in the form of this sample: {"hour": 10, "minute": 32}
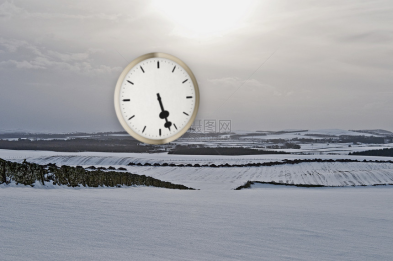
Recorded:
{"hour": 5, "minute": 27}
